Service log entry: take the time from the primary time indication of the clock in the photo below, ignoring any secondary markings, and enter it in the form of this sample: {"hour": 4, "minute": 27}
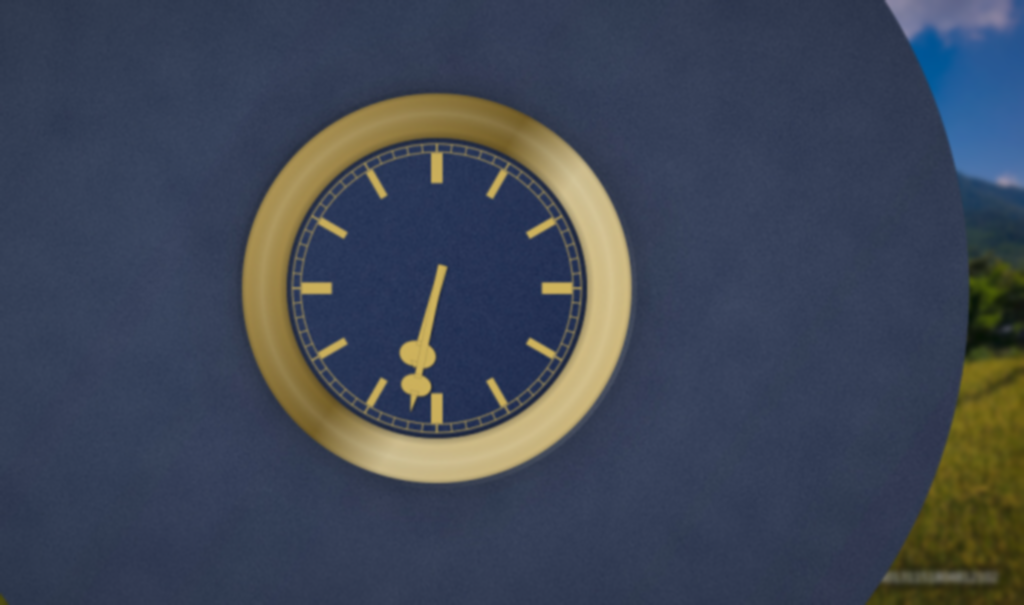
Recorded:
{"hour": 6, "minute": 32}
